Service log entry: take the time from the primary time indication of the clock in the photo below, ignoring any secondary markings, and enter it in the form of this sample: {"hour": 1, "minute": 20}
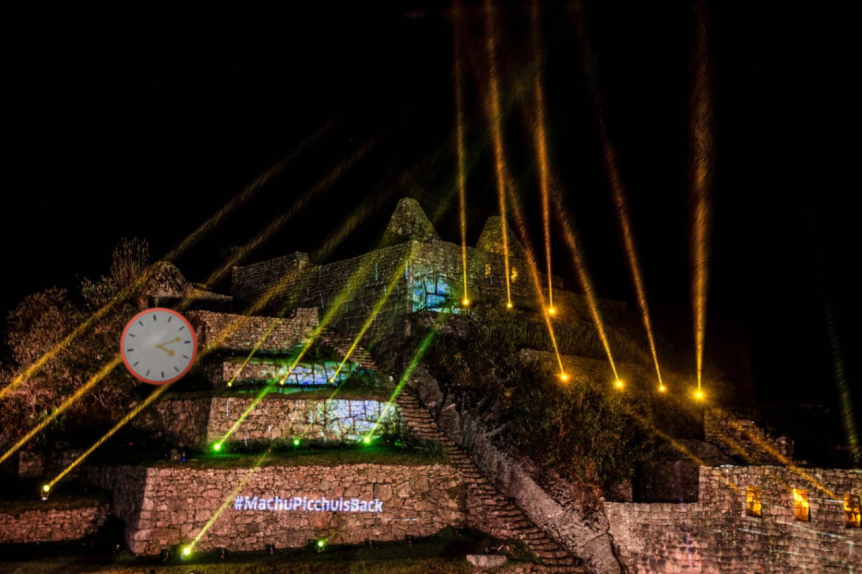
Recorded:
{"hour": 4, "minute": 13}
